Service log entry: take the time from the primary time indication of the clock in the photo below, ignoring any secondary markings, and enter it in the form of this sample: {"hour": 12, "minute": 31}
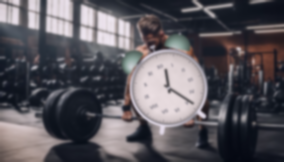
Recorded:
{"hour": 12, "minute": 24}
